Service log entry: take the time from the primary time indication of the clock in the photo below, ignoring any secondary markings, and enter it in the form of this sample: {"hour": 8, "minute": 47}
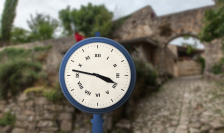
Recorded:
{"hour": 3, "minute": 47}
